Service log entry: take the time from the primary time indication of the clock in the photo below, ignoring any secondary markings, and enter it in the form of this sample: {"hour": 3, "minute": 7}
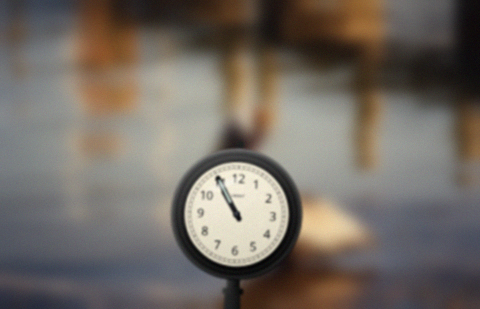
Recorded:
{"hour": 10, "minute": 55}
